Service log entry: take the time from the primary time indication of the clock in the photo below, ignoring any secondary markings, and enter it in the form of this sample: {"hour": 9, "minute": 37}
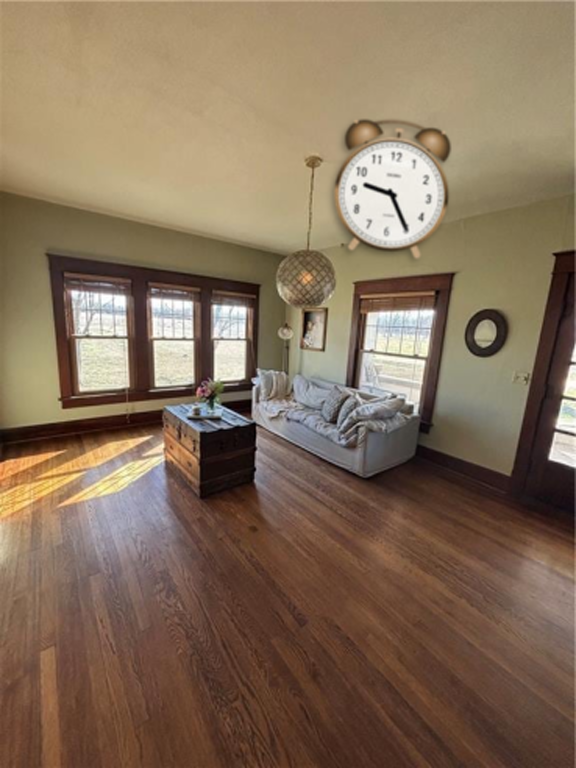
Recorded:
{"hour": 9, "minute": 25}
